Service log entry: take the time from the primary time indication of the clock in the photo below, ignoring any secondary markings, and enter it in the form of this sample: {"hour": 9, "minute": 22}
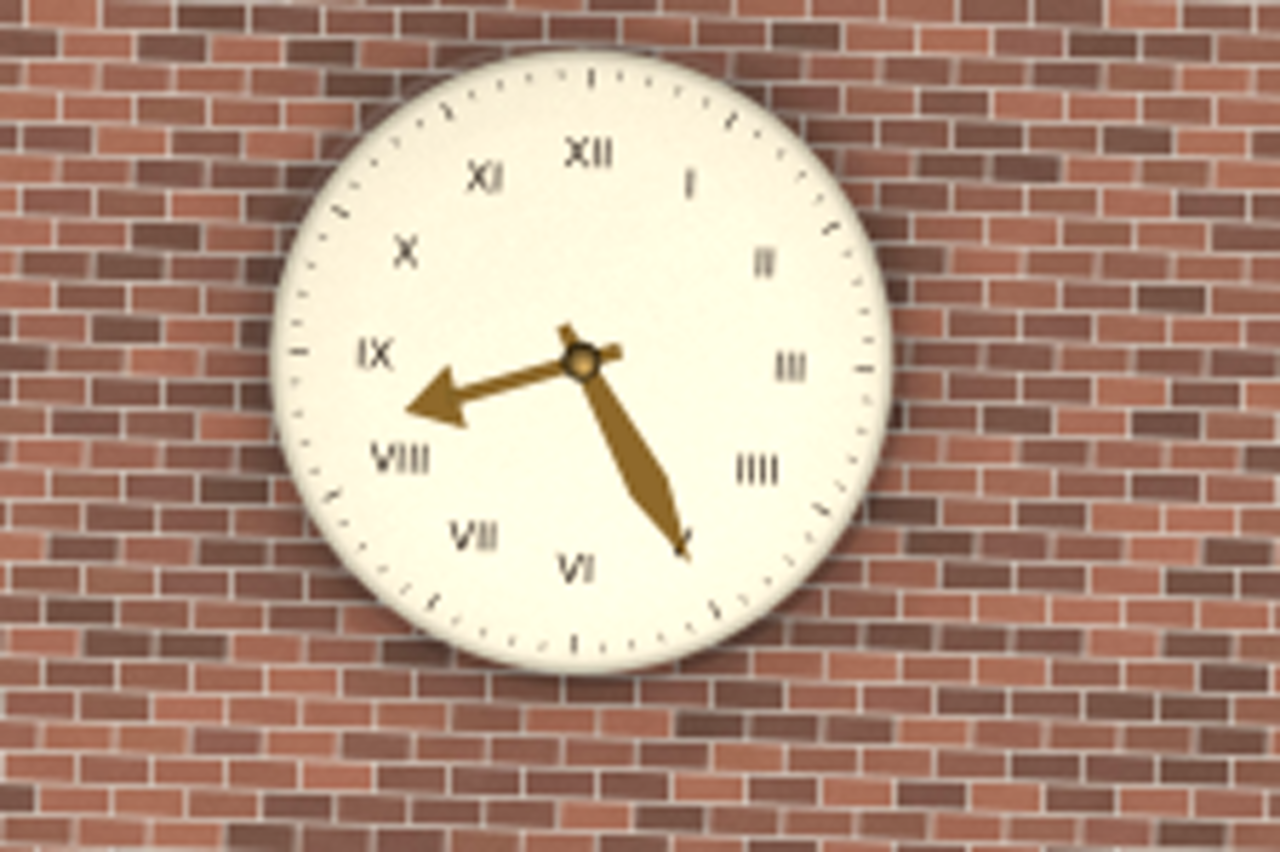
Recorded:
{"hour": 8, "minute": 25}
